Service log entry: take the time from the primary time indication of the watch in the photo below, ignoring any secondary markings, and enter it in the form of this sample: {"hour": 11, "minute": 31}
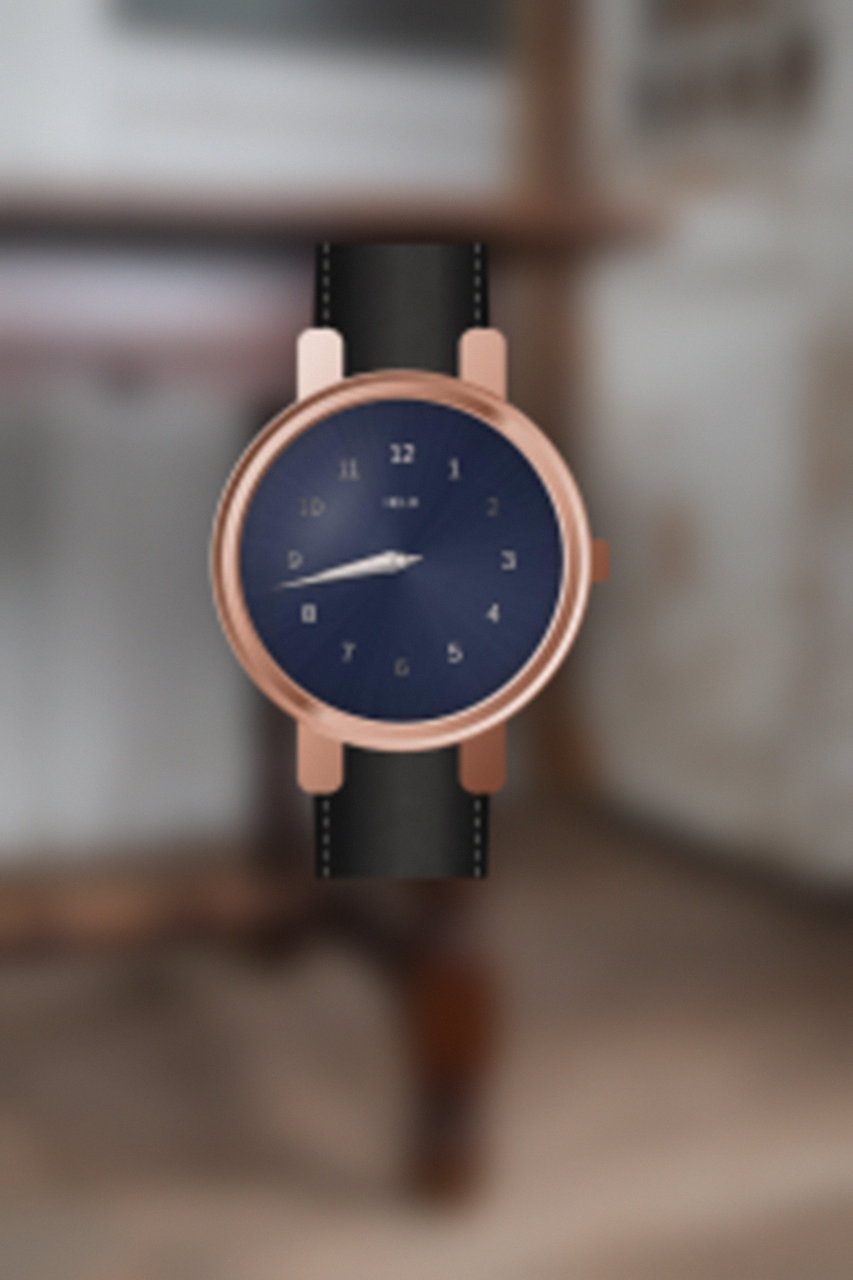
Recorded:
{"hour": 8, "minute": 43}
